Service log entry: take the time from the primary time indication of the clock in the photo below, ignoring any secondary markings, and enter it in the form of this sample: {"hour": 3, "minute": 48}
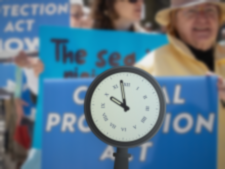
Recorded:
{"hour": 9, "minute": 58}
